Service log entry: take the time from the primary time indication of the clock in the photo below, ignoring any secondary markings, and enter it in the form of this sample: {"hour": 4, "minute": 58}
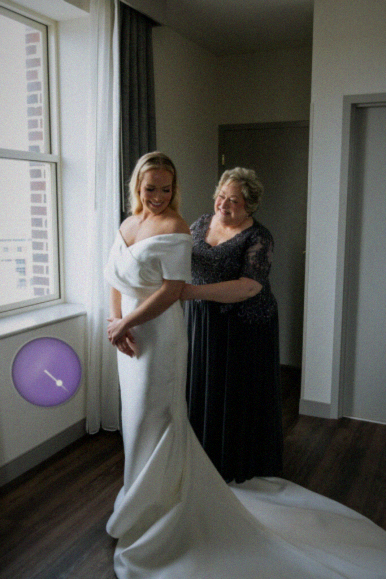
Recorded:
{"hour": 4, "minute": 22}
